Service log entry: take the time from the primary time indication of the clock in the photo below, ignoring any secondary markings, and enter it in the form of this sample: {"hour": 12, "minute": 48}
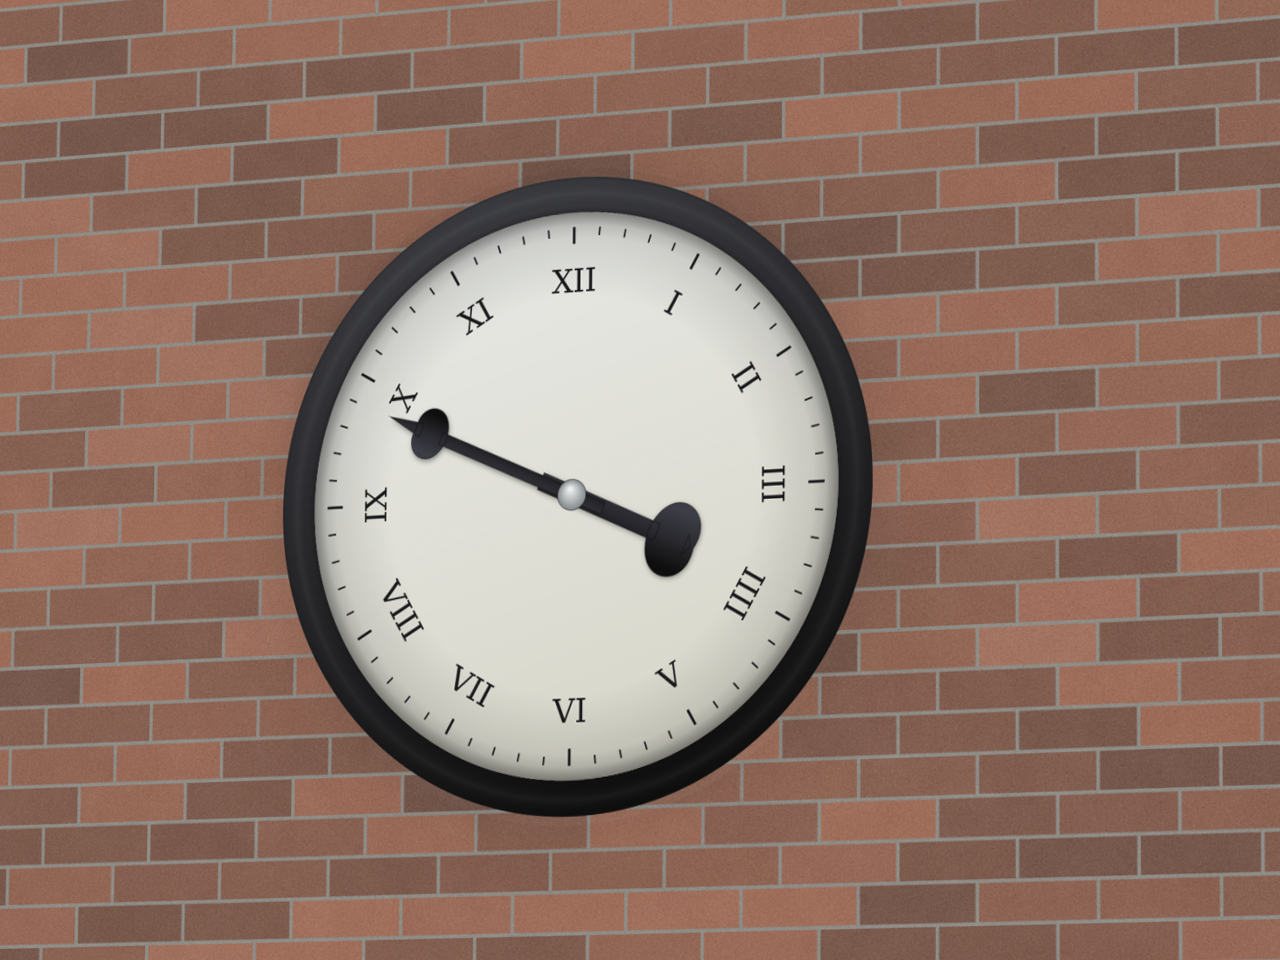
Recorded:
{"hour": 3, "minute": 49}
